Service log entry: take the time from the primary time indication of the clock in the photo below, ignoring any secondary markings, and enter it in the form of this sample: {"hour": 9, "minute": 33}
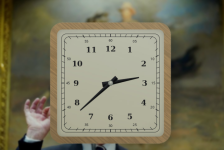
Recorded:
{"hour": 2, "minute": 38}
